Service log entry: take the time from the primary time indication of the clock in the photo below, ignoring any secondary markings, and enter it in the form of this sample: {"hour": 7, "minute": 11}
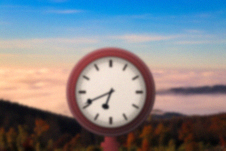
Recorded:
{"hour": 6, "minute": 41}
